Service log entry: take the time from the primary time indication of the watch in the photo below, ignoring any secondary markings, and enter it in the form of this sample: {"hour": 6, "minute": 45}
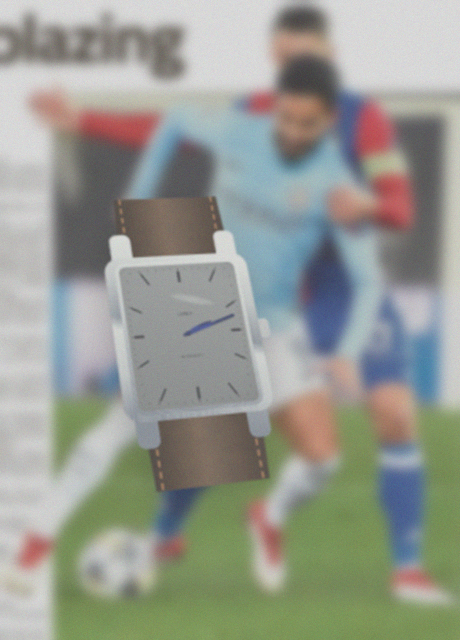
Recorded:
{"hour": 2, "minute": 12}
